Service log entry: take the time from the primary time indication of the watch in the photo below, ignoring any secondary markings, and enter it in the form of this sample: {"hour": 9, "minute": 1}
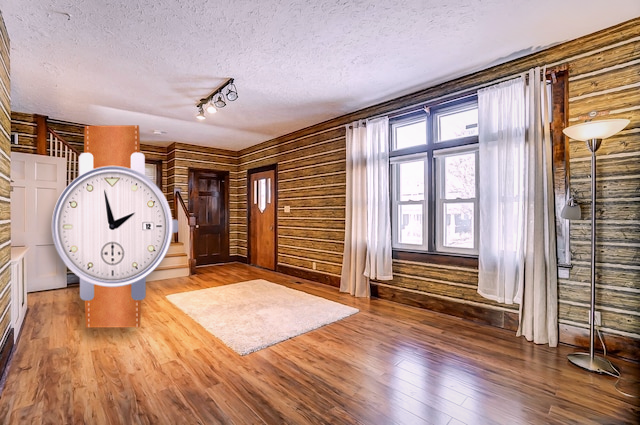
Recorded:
{"hour": 1, "minute": 58}
